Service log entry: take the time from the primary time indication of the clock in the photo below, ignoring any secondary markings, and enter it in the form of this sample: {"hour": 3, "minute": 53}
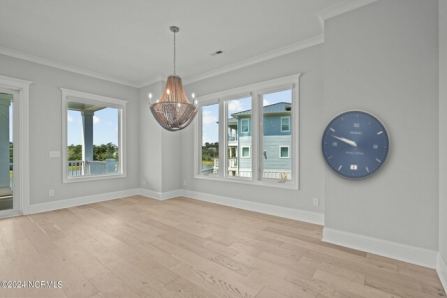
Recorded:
{"hour": 9, "minute": 48}
